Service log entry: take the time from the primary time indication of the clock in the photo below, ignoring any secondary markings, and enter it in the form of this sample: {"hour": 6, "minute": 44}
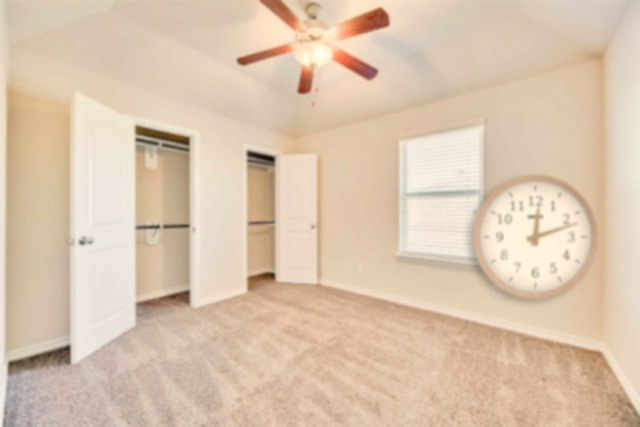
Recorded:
{"hour": 12, "minute": 12}
